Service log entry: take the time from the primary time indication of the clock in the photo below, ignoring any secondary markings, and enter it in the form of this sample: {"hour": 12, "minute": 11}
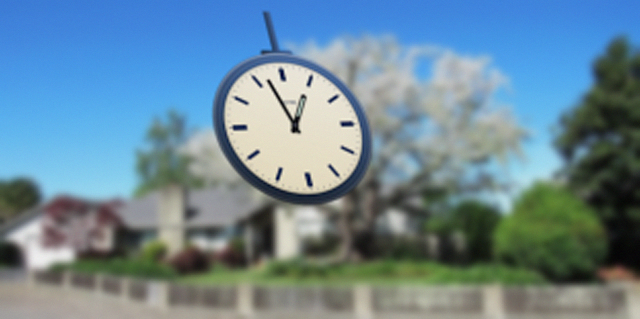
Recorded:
{"hour": 12, "minute": 57}
